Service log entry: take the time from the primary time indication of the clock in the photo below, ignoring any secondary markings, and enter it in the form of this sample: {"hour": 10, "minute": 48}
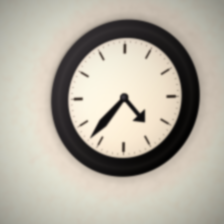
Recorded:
{"hour": 4, "minute": 37}
